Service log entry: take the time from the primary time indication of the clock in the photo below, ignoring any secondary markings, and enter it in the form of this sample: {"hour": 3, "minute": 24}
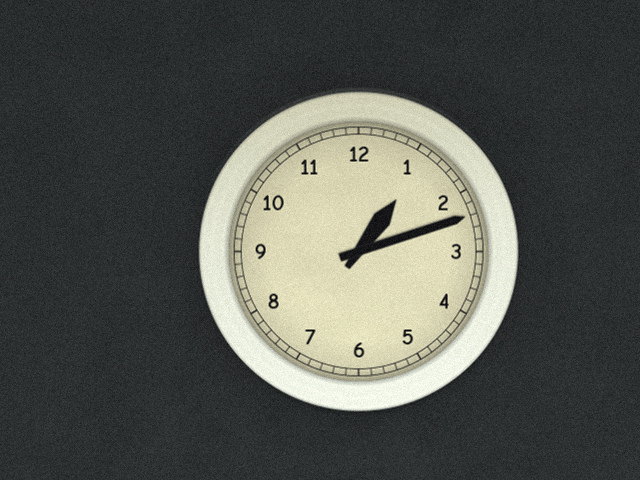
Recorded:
{"hour": 1, "minute": 12}
